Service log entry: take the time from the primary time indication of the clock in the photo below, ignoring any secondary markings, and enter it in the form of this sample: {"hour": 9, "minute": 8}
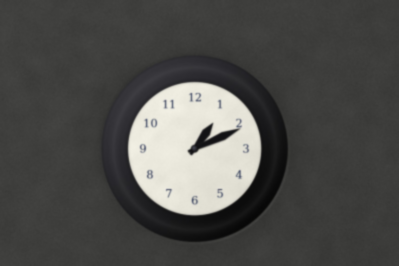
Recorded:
{"hour": 1, "minute": 11}
